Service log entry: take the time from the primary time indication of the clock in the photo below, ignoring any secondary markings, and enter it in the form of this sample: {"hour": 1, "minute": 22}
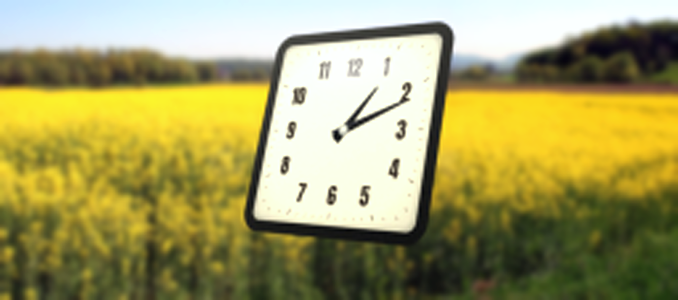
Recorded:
{"hour": 1, "minute": 11}
